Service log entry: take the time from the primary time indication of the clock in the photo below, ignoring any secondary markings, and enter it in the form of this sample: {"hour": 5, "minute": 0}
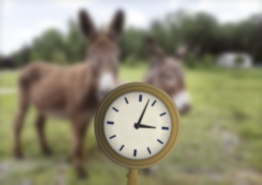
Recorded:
{"hour": 3, "minute": 3}
